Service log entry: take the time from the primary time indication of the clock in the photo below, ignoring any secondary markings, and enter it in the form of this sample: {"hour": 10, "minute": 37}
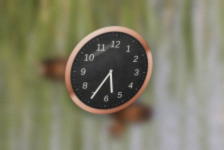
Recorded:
{"hour": 5, "minute": 35}
